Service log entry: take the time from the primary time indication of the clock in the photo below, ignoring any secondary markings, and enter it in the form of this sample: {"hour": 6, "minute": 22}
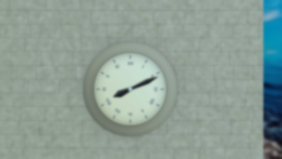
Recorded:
{"hour": 8, "minute": 11}
